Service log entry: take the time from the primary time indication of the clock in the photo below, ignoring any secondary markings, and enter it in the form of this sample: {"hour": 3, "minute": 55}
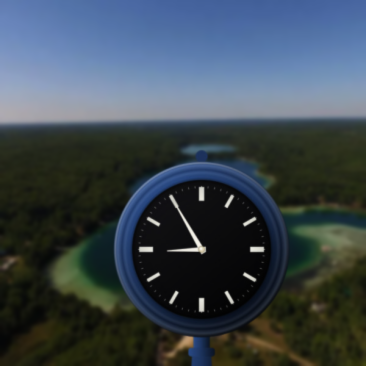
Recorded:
{"hour": 8, "minute": 55}
